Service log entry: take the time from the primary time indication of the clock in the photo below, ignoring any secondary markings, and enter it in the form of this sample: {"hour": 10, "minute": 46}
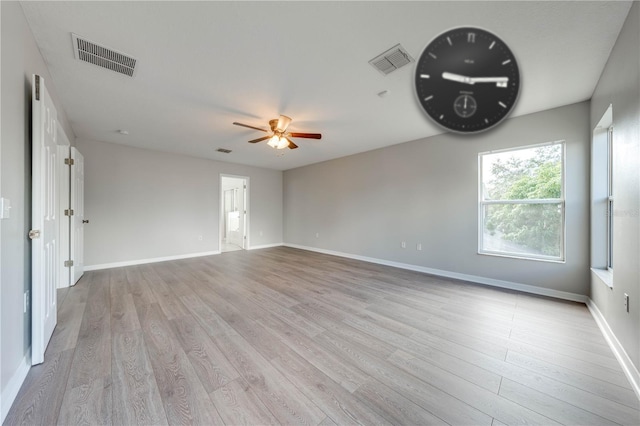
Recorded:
{"hour": 9, "minute": 14}
